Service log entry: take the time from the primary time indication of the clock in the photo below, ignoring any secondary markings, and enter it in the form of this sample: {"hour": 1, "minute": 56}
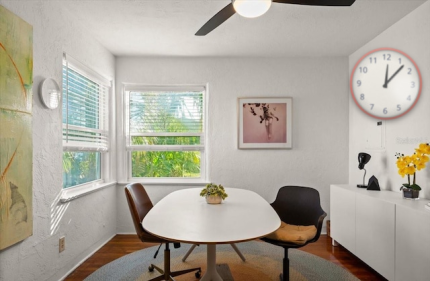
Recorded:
{"hour": 12, "minute": 7}
